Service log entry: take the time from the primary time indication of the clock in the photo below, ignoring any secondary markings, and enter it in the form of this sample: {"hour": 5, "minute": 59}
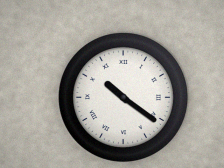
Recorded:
{"hour": 10, "minute": 21}
